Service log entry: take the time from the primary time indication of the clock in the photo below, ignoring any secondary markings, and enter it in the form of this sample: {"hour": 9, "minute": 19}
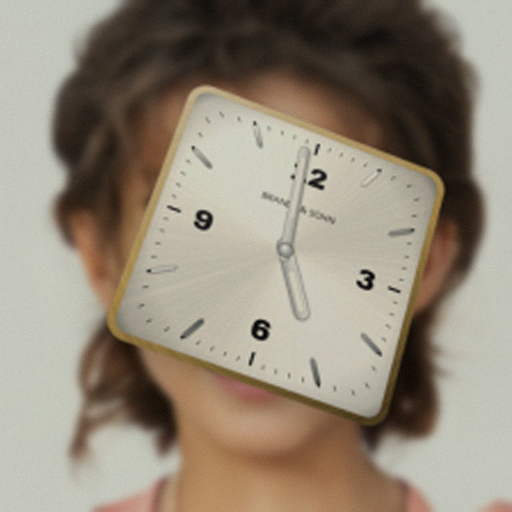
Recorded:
{"hour": 4, "minute": 59}
